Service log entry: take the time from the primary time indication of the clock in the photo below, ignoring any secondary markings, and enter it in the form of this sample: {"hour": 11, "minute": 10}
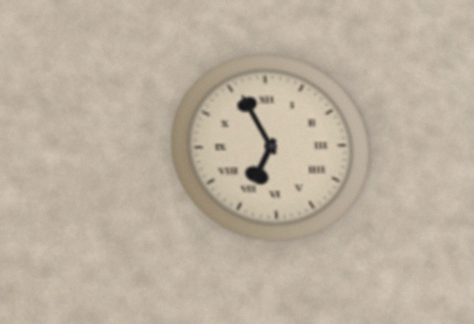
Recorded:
{"hour": 6, "minute": 56}
